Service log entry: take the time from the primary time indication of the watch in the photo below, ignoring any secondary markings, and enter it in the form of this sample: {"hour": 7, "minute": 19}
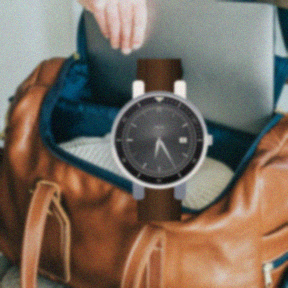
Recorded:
{"hour": 6, "minute": 25}
